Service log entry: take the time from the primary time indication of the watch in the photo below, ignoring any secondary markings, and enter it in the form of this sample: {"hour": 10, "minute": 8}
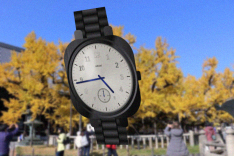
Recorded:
{"hour": 4, "minute": 44}
